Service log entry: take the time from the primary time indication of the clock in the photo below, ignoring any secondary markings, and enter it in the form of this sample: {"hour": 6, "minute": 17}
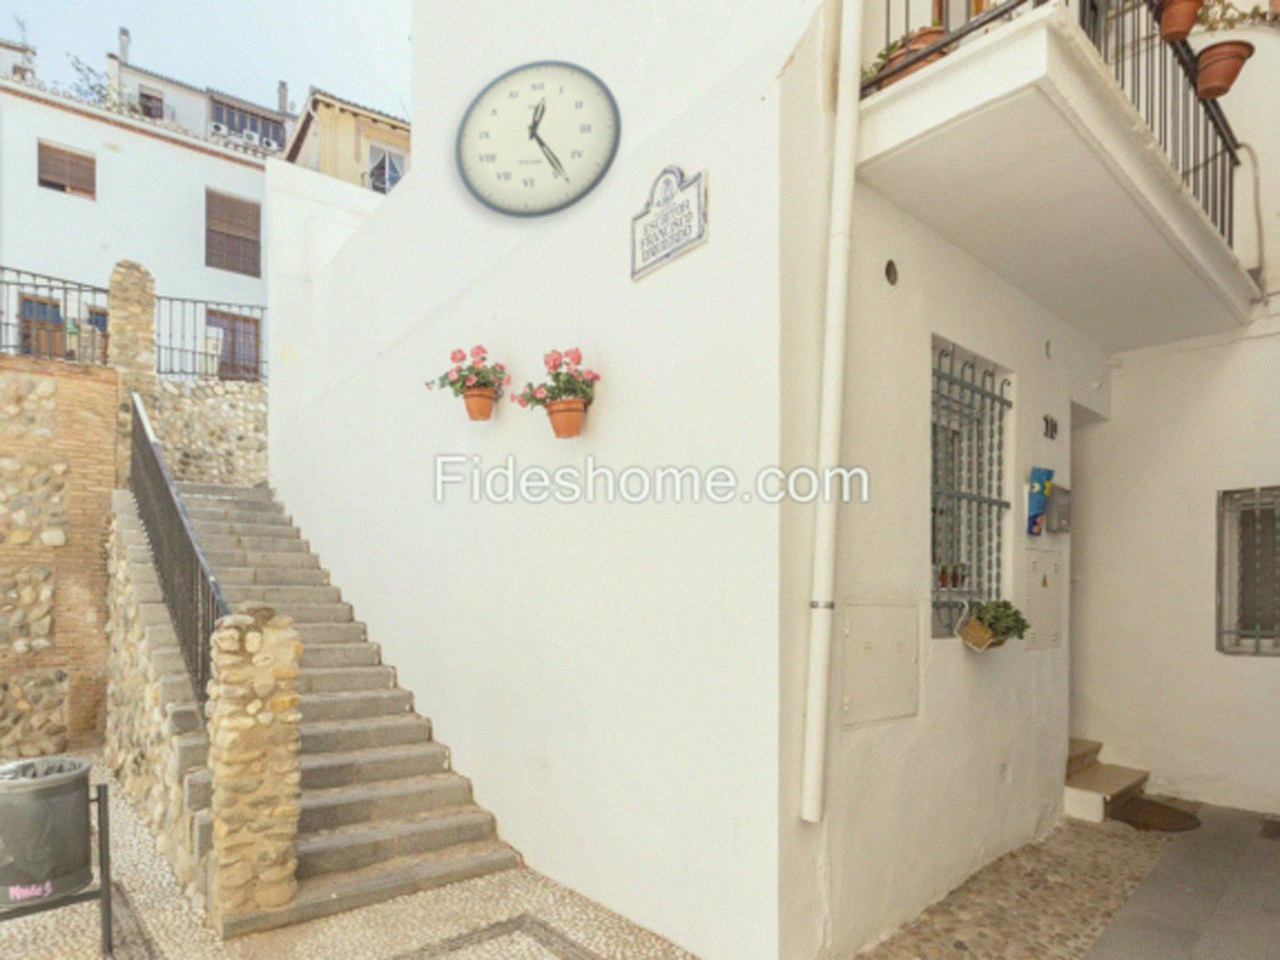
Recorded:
{"hour": 12, "minute": 24}
